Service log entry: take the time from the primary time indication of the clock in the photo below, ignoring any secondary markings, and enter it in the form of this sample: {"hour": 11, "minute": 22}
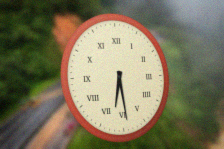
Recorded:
{"hour": 6, "minute": 29}
